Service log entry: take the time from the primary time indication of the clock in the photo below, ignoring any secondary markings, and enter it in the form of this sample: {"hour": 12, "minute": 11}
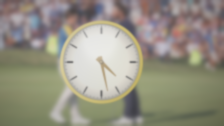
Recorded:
{"hour": 4, "minute": 28}
